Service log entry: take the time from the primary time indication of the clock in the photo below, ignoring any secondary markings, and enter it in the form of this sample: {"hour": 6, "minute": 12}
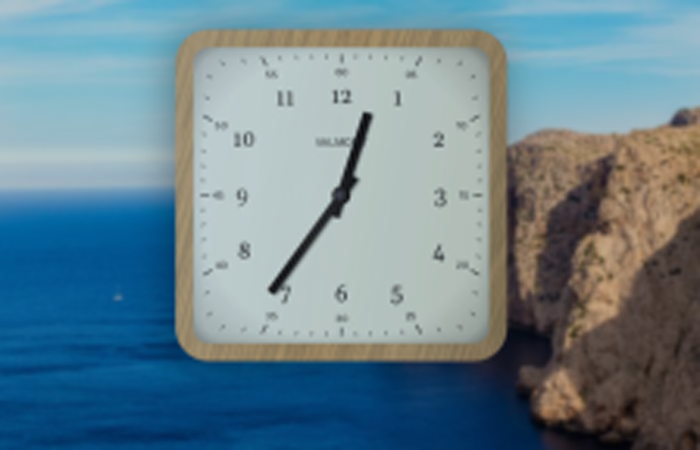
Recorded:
{"hour": 12, "minute": 36}
